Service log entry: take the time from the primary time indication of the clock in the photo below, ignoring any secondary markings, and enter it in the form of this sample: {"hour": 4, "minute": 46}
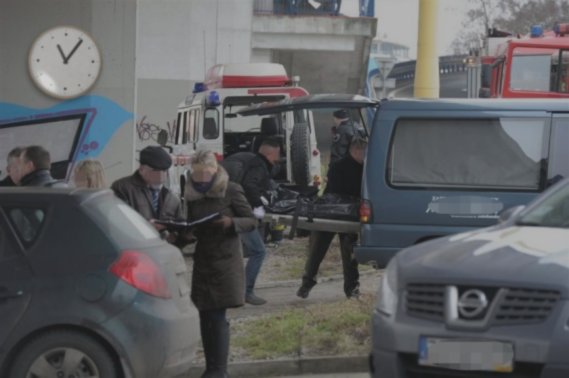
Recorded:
{"hour": 11, "minute": 6}
